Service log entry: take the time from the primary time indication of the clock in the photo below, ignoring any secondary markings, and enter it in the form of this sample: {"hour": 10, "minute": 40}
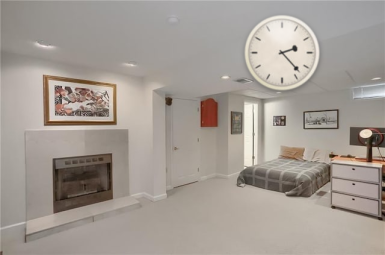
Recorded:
{"hour": 2, "minute": 23}
